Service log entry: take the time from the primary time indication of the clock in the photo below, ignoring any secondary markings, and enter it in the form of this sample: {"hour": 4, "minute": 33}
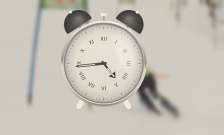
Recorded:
{"hour": 4, "minute": 44}
